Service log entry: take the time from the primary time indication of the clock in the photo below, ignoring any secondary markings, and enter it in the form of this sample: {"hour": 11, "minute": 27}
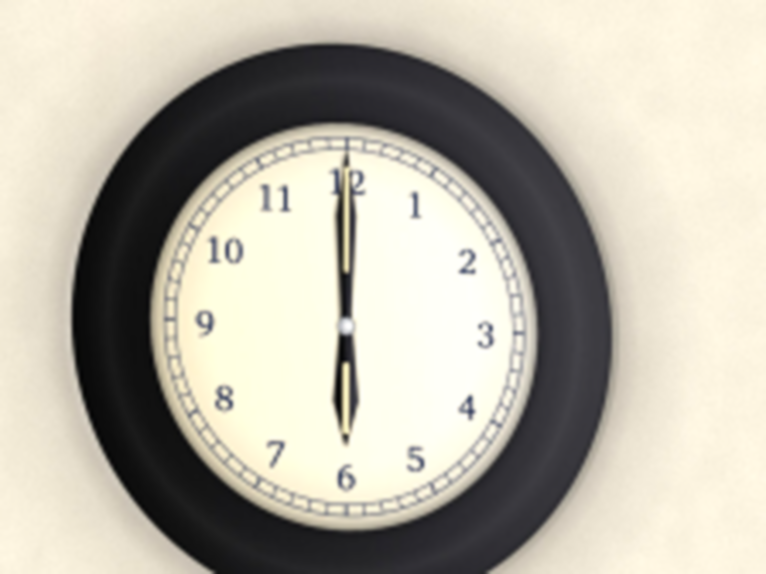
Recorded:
{"hour": 6, "minute": 0}
